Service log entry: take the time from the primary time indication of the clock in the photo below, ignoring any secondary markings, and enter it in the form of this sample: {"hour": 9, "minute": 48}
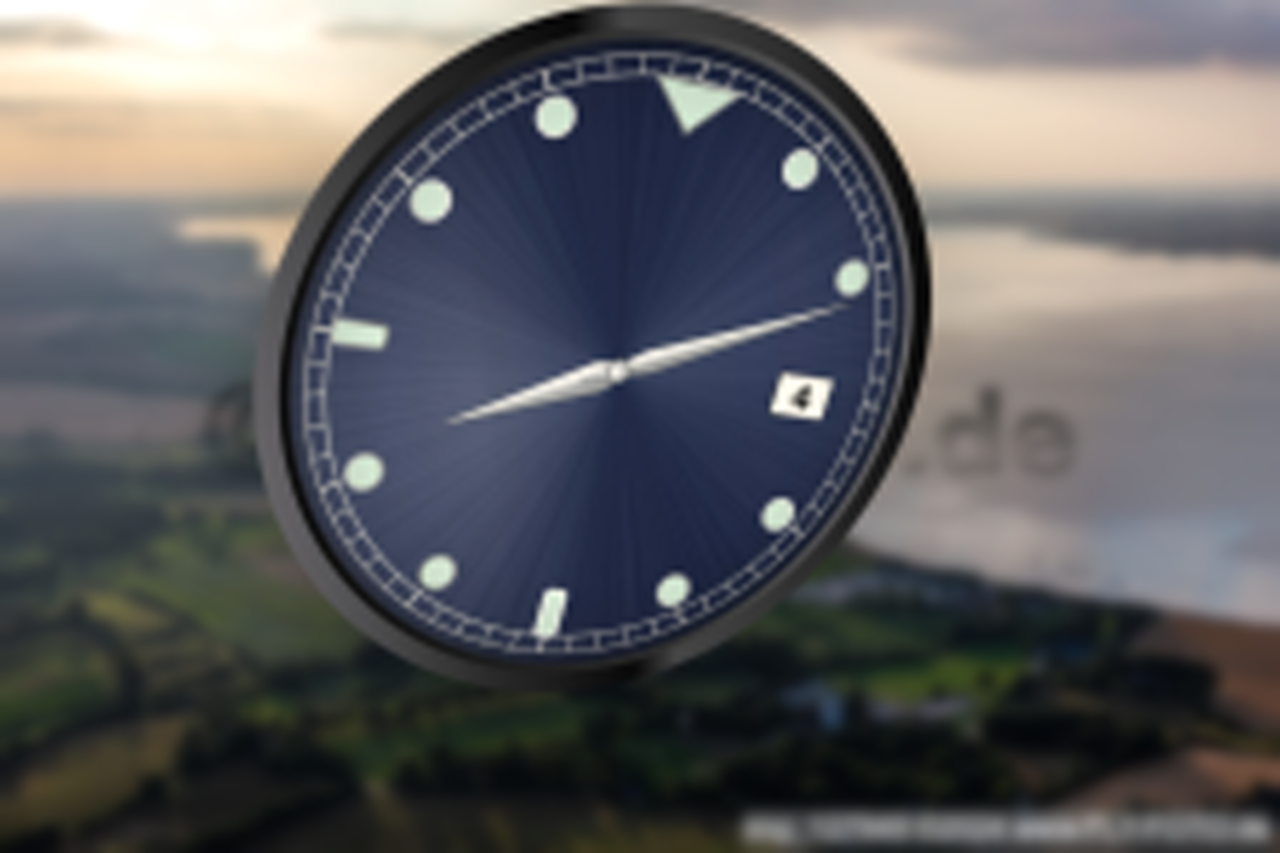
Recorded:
{"hour": 8, "minute": 11}
